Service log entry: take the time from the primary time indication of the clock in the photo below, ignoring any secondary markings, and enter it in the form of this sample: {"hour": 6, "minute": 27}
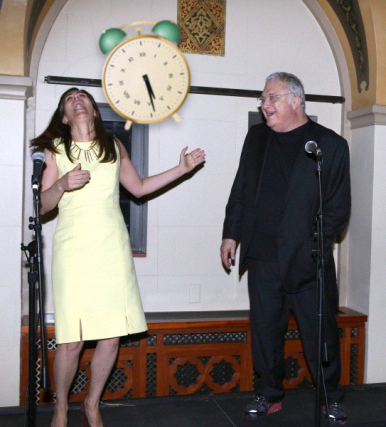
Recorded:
{"hour": 5, "minute": 29}
